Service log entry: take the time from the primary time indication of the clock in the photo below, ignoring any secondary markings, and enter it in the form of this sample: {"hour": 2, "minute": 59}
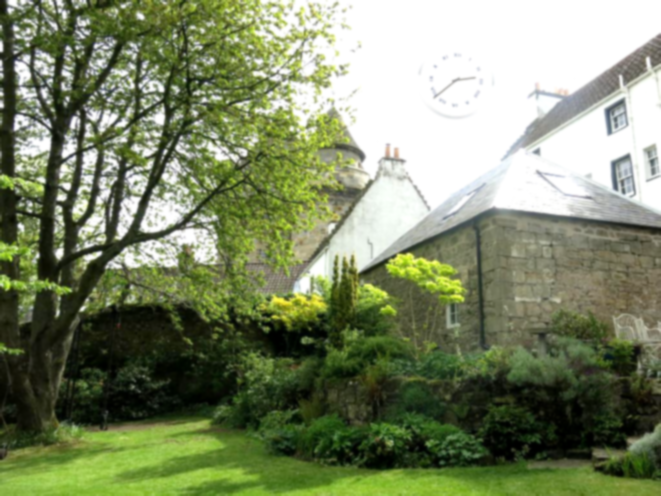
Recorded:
{"hour": 2, "minute": 38}
